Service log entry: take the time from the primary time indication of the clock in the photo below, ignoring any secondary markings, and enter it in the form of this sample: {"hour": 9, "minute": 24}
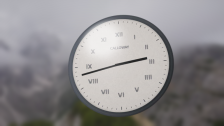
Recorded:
{"hour": 2, "minute": 43}
